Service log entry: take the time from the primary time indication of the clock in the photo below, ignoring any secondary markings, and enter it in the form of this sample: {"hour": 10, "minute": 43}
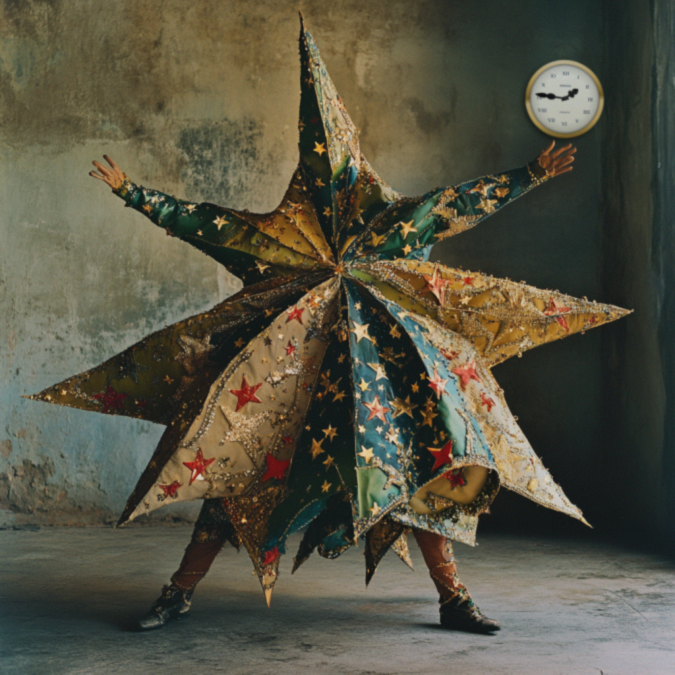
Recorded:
{"hour": 1, "minute": 46}
